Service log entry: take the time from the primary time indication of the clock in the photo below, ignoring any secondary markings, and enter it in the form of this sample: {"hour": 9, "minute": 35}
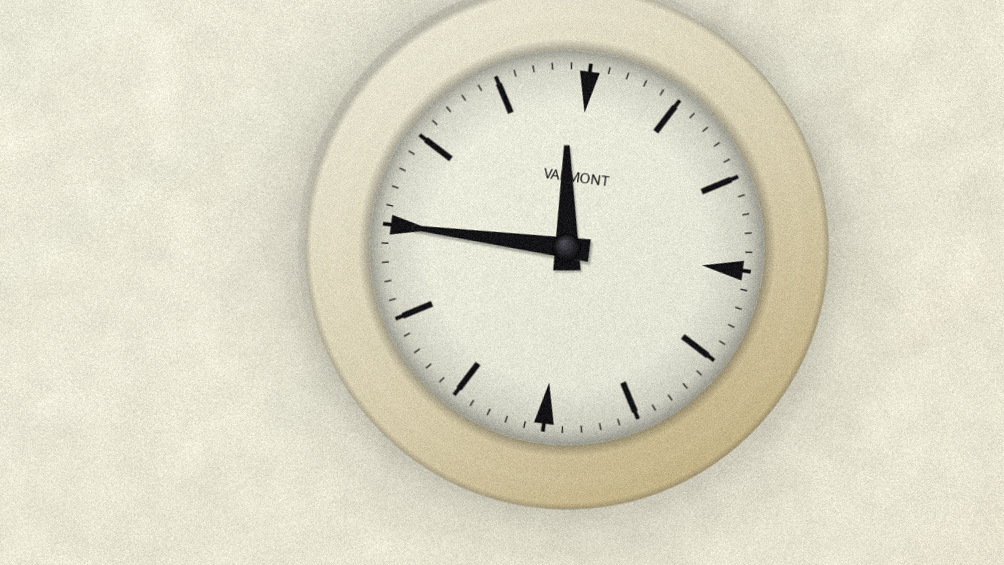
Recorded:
{"hour": 11, "minute": 45}
